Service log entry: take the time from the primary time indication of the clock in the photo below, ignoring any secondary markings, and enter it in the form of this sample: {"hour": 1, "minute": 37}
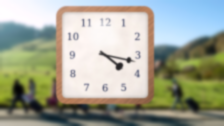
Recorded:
{"hour": 4, "minute": 17}
